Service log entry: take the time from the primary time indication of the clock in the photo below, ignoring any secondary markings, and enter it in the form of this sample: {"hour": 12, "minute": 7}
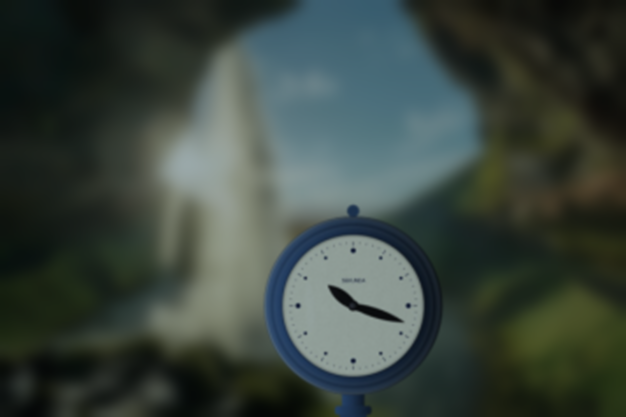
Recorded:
{"hour": 10, "minute": 18}
